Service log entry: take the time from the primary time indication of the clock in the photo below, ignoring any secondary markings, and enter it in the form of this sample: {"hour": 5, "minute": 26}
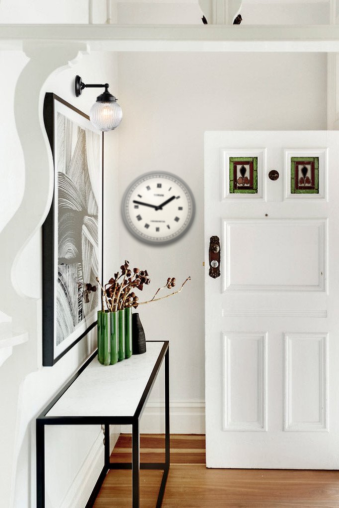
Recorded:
{"hour": 1, "minute": 47}
